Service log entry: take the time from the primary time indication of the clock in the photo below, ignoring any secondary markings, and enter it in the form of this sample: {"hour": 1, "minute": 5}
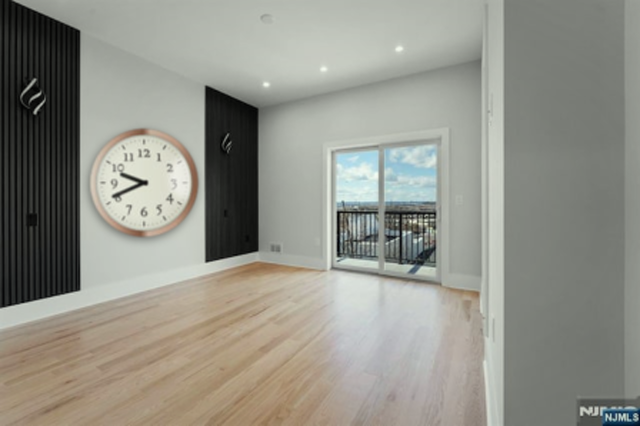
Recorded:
{"hour": 9, "minute": 41}
